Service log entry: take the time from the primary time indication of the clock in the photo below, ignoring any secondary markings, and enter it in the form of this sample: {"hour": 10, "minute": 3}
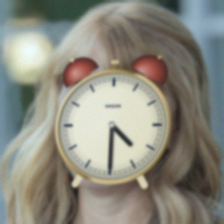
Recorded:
{"hour": 4, "minute": 30}
